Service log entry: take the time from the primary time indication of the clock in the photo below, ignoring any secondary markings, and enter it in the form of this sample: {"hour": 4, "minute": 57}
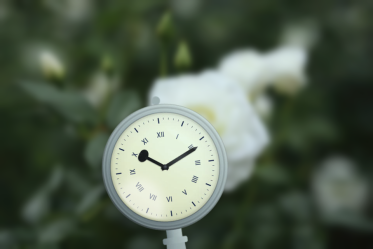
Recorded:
{"hour": 10, "minute": 11}
